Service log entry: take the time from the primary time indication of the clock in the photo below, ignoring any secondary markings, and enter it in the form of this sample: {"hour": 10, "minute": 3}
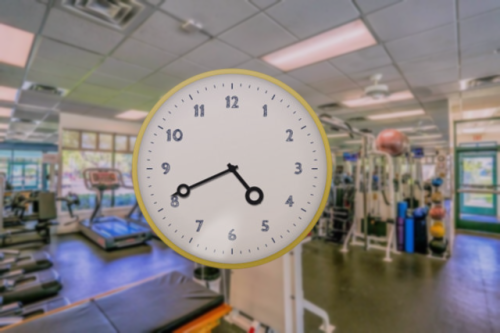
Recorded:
{"hour": 4, "minute": 41}
